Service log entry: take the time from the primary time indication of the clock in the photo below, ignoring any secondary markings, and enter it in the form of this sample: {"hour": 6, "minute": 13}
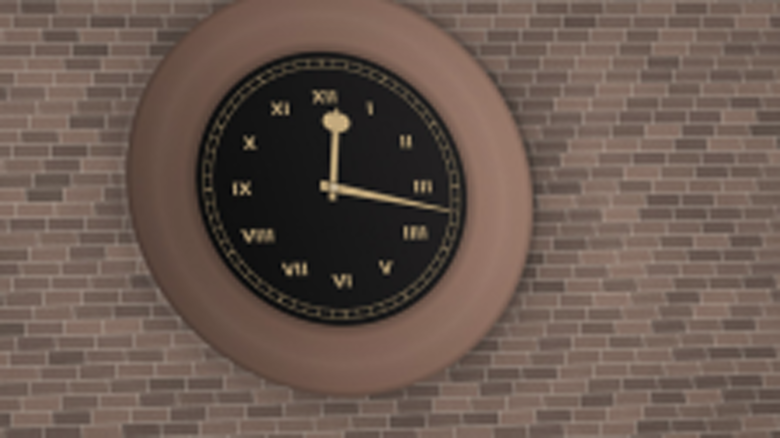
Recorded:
{"hour": 12, "minute": 17}
